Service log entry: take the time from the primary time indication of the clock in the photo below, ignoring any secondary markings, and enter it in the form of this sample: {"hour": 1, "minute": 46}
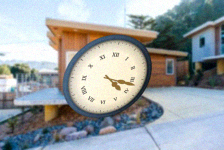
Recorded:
{"hour": 4, "minute": 17}
